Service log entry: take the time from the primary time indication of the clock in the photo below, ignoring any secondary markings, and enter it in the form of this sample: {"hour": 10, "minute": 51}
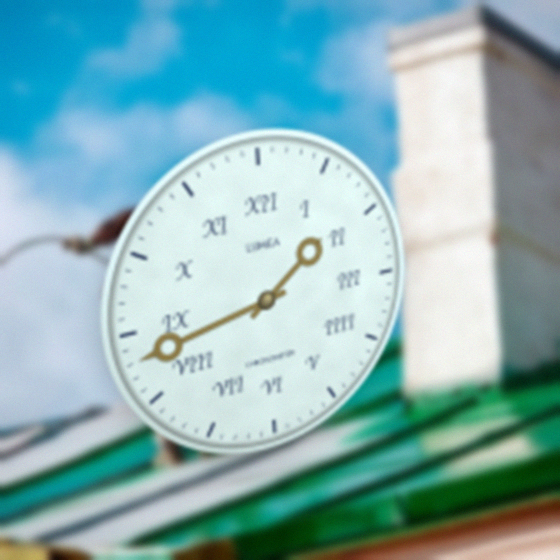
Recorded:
{"hour": 1, "minute": 43}
